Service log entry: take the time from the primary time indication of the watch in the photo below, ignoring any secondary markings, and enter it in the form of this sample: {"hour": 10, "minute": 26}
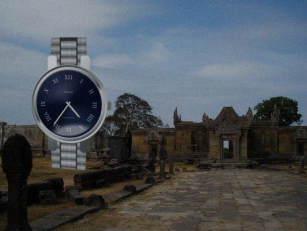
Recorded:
{"hour": 4, "minute": 36}
